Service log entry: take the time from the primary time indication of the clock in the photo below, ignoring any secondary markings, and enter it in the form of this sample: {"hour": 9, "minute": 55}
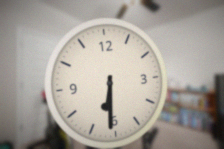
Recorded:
{"hour": 6, "minute": 31}
